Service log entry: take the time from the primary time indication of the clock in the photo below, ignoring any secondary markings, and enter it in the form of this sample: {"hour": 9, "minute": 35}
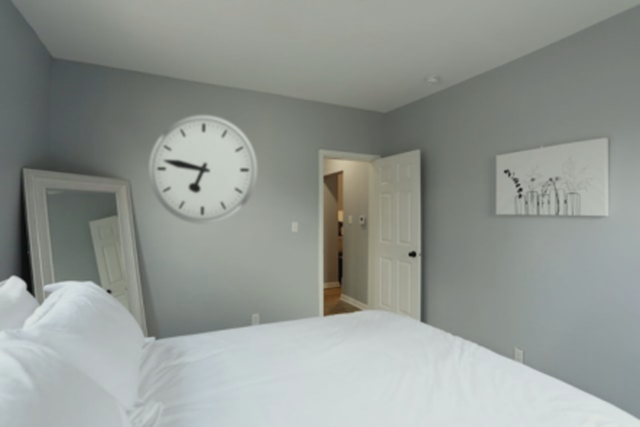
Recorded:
{"hour": 6, "minute": 47}
